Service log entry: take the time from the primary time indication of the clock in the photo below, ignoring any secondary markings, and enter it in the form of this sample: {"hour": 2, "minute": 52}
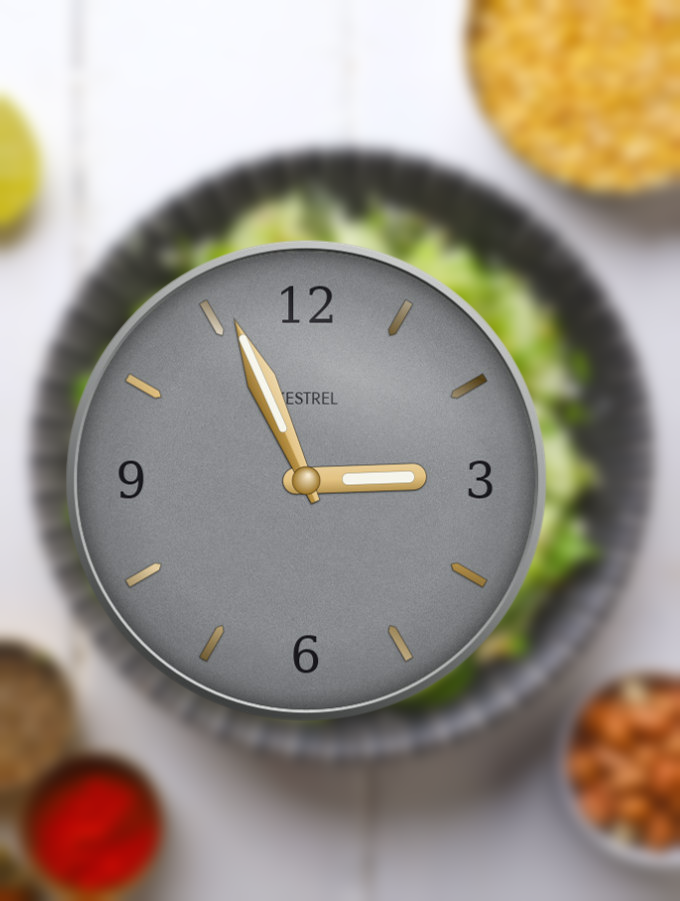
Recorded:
{"hour": 2, "minute": 56}
